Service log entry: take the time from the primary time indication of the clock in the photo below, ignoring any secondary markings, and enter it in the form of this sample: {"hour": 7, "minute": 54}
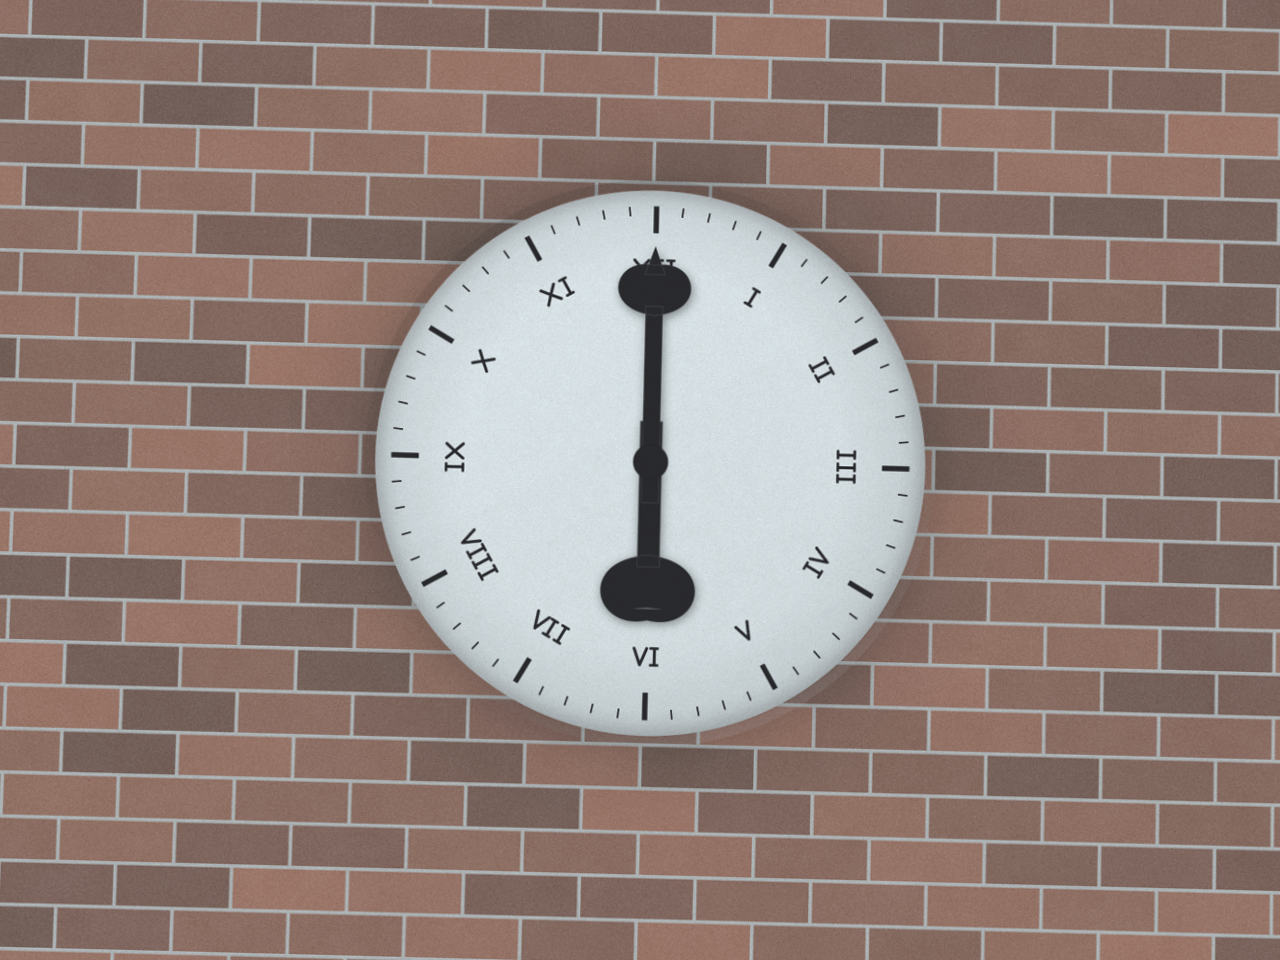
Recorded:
{"hour": 6, "minute": 0}
